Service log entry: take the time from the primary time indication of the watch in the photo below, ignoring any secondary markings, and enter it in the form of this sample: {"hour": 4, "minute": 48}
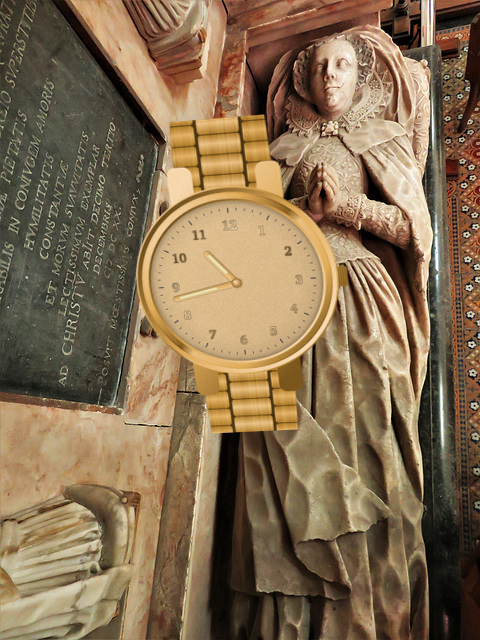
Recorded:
{"hour": 10, "minute": 43}
